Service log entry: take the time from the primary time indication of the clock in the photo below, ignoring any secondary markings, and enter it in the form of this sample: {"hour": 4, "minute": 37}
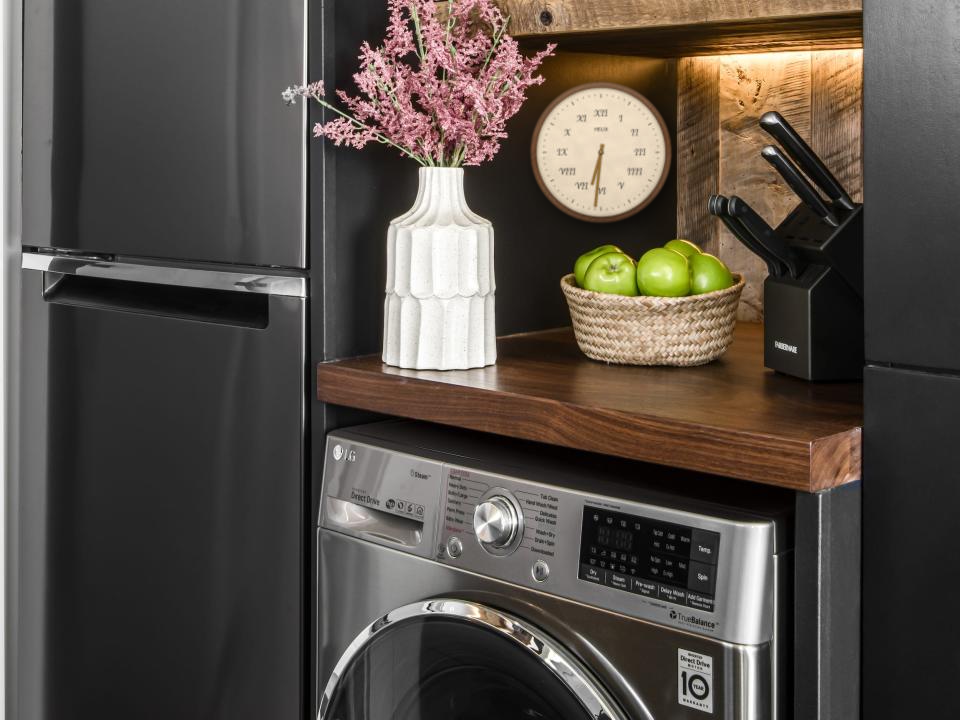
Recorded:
{"hour": 6, "minute": 31}
